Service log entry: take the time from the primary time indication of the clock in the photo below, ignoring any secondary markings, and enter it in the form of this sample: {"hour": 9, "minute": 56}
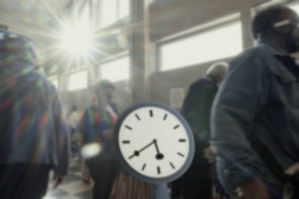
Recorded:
{"hour": 5, "minute": 40}
